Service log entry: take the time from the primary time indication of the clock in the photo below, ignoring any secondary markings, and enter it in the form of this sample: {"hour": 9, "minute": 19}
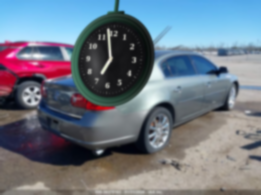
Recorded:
{"hour": 6, "minute": 58}
